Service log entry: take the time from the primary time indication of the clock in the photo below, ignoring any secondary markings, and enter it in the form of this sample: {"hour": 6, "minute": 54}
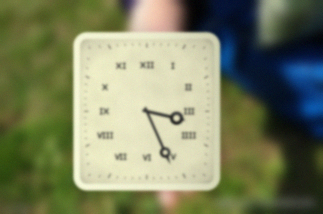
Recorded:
{"hour": 3, "minute": 26}
